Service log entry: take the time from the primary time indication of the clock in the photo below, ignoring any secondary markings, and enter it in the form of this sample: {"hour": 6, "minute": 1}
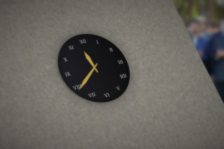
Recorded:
{"hour": 11, "minute": 39}
